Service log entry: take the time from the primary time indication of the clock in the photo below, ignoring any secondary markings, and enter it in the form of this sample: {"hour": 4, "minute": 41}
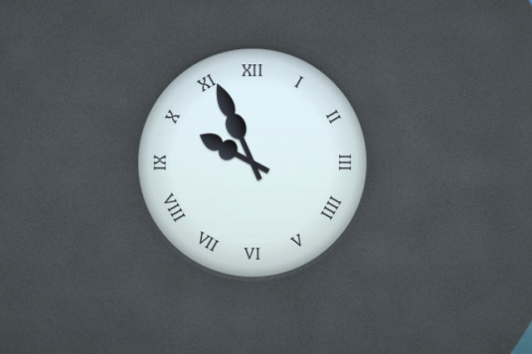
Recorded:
{"hour": 9, "minute": 56}
